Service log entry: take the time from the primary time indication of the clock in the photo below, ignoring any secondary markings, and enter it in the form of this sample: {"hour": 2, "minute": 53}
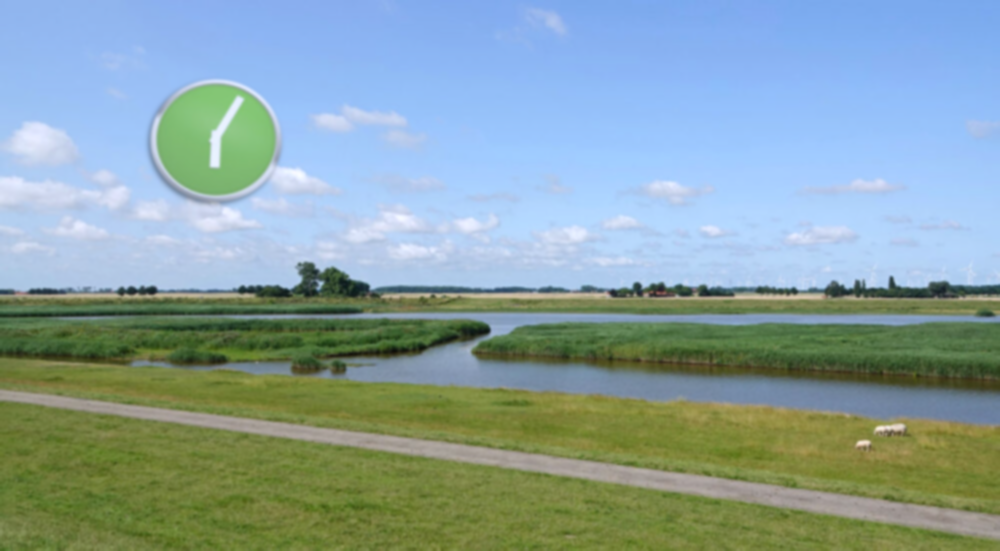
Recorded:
{"hour": 6, "minute": 5}
